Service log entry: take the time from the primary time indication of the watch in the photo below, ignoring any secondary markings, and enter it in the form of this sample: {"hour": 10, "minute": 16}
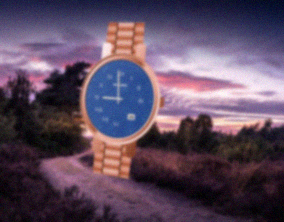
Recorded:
{"hour": 8, "minute": 59}
